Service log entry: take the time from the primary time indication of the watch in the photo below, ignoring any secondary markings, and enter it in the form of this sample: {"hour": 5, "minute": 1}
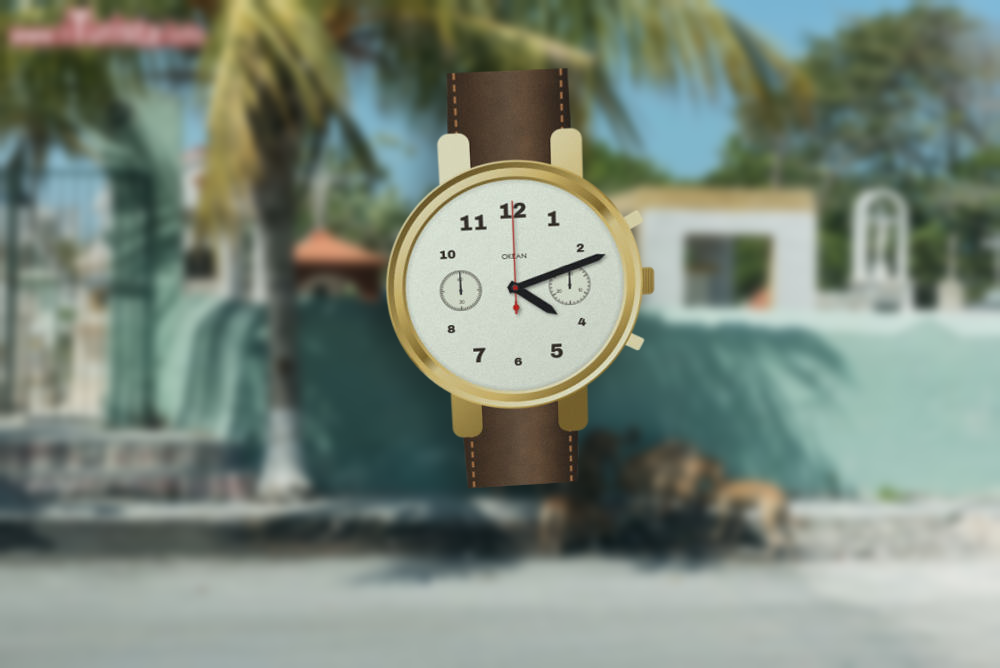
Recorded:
{"hour": 4, "minute": 12}
